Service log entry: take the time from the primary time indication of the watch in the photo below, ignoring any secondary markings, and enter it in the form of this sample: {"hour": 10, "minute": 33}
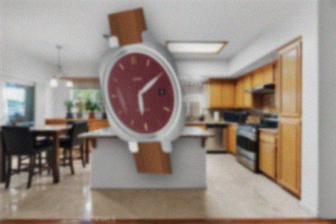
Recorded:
{"hour": 6, "minute": 10}
